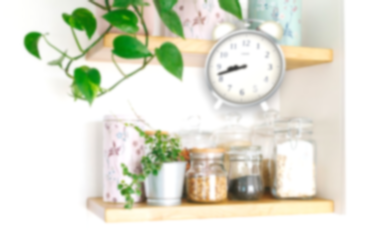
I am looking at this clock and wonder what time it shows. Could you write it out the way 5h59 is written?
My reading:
8h42
